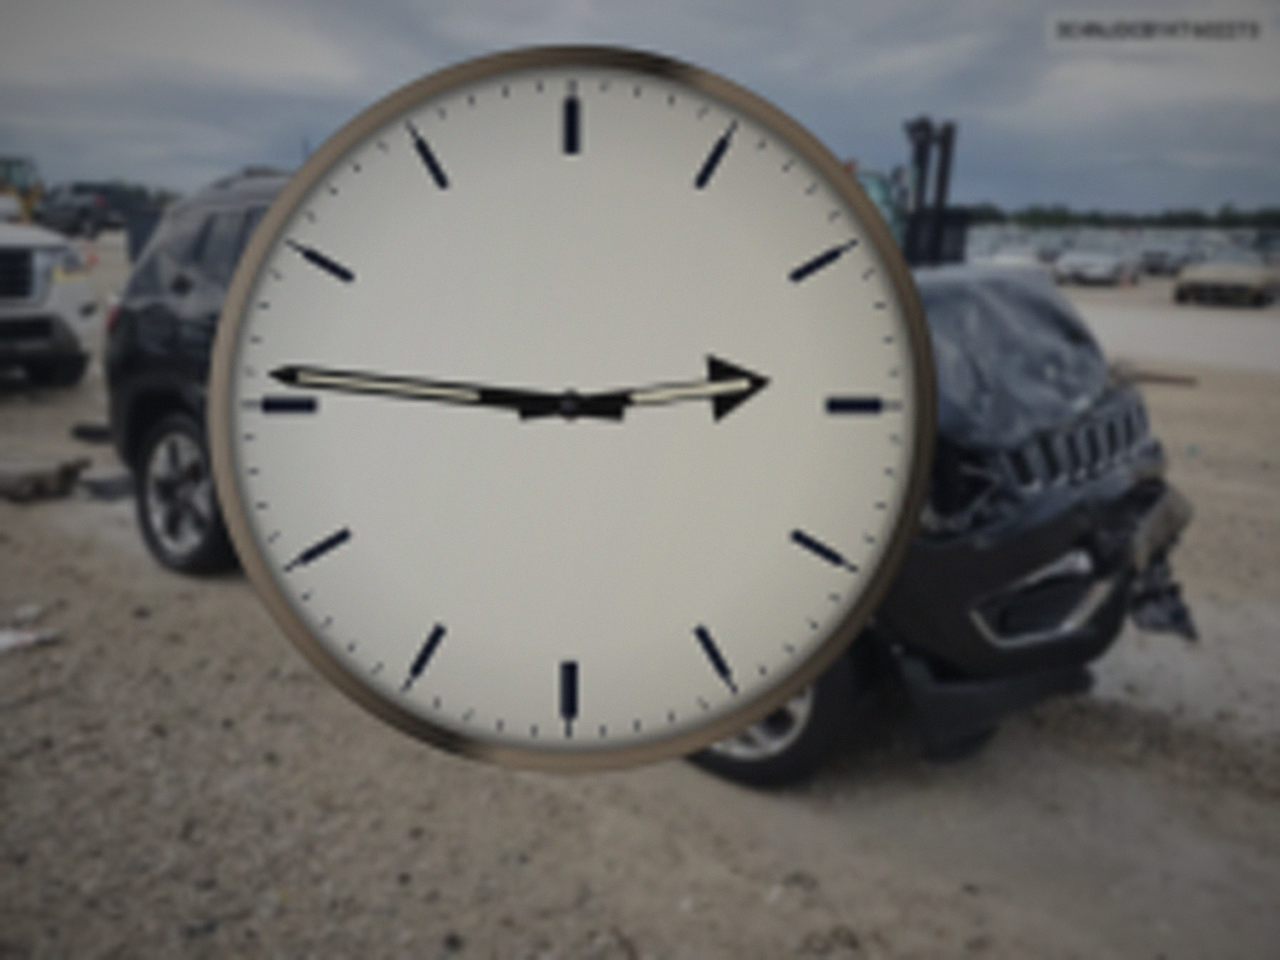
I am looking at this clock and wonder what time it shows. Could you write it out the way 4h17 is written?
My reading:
2h46
